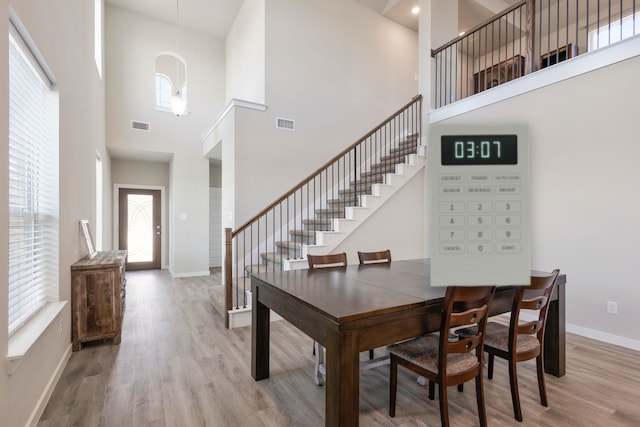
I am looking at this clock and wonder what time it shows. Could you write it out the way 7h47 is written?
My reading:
3h07
